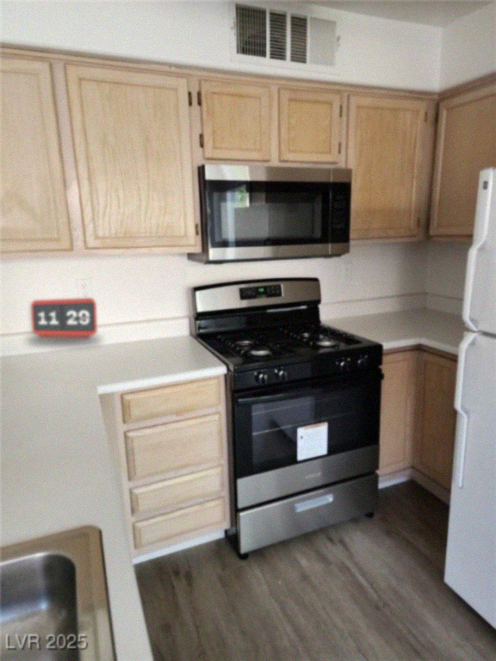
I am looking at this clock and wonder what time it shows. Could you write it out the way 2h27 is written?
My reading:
11h29
